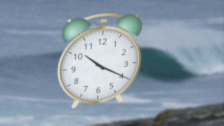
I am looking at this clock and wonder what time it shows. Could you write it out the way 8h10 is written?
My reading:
10h20
